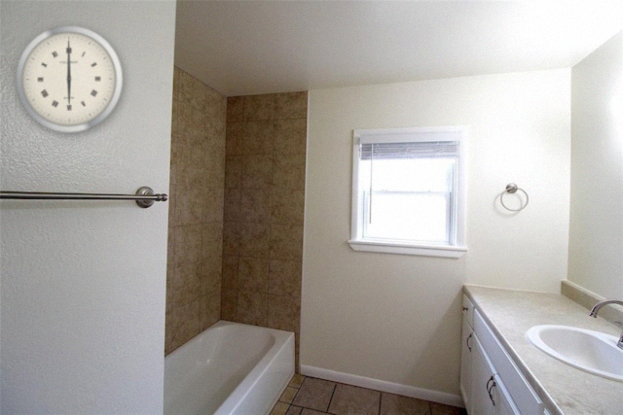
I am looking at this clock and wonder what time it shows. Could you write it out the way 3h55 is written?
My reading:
6h00
